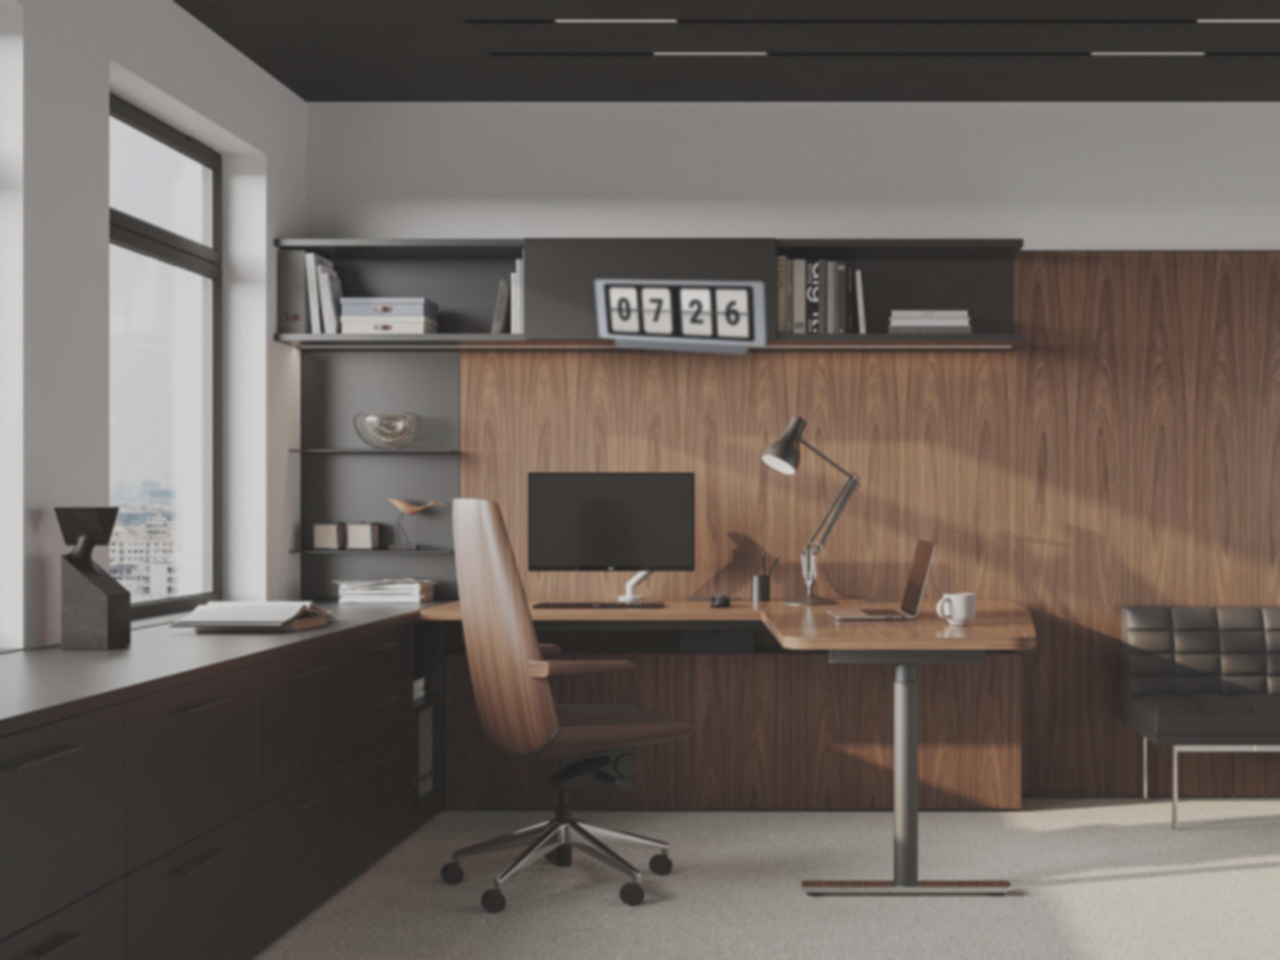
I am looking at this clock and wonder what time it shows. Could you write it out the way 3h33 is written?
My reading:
7h26
